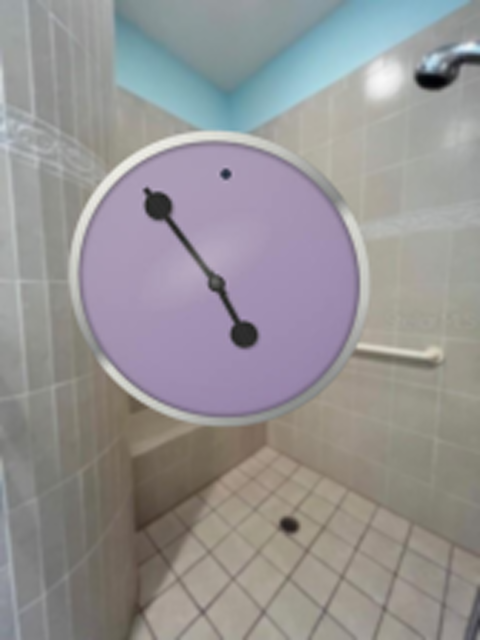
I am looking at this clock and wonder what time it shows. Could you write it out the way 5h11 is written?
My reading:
4h53
